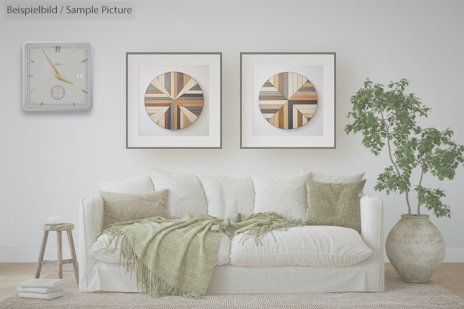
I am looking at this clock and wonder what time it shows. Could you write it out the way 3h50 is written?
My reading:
3h55
